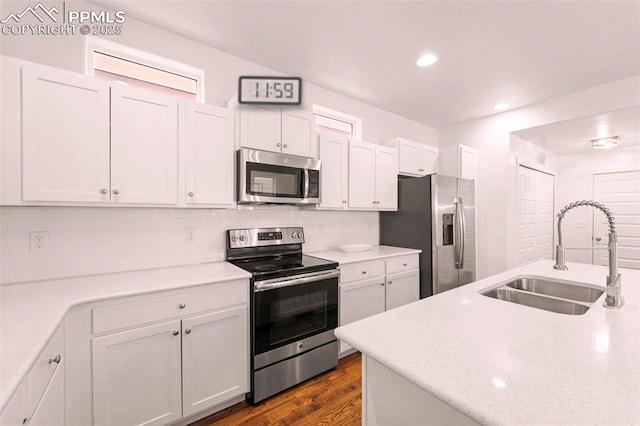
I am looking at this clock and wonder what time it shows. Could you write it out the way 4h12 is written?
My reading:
11h59
